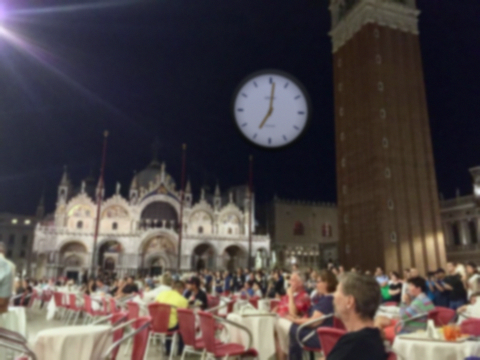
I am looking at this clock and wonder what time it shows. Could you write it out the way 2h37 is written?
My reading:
7h01
